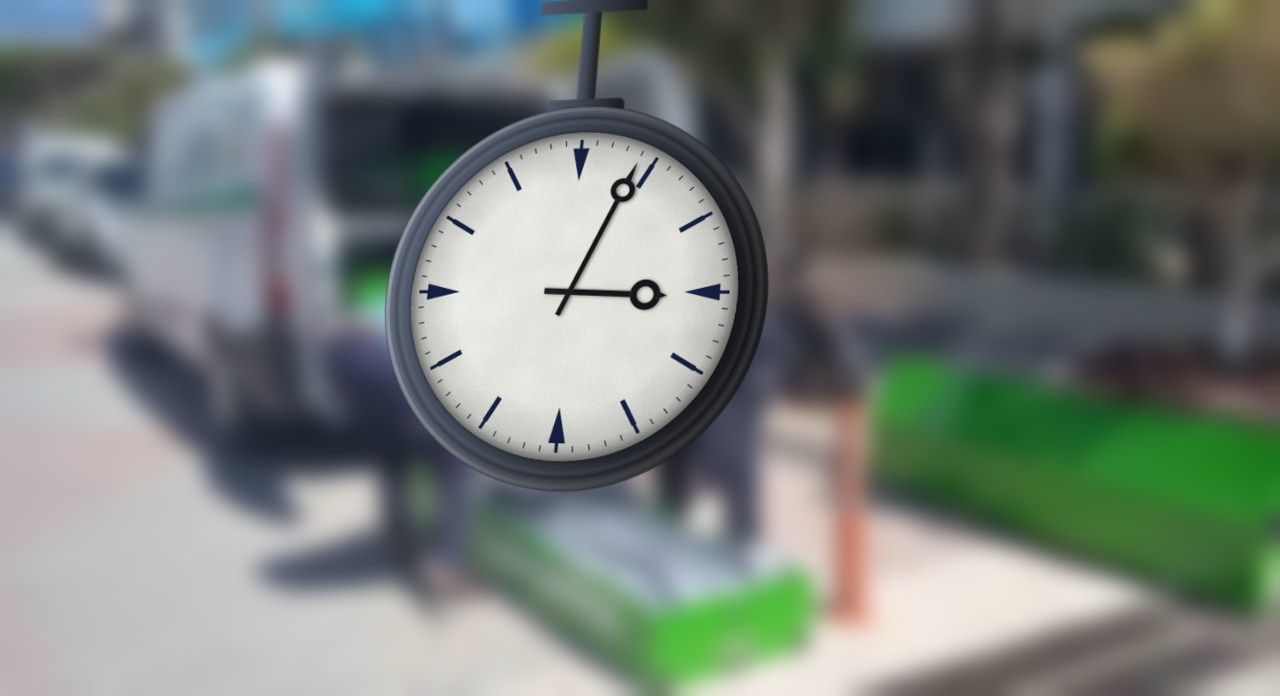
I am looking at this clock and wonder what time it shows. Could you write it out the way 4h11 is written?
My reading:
3h04
